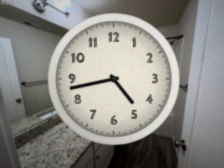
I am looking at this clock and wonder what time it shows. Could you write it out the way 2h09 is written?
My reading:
4h43
